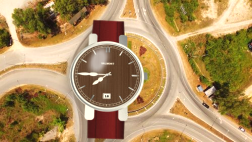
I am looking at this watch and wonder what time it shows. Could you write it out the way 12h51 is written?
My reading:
7h45
